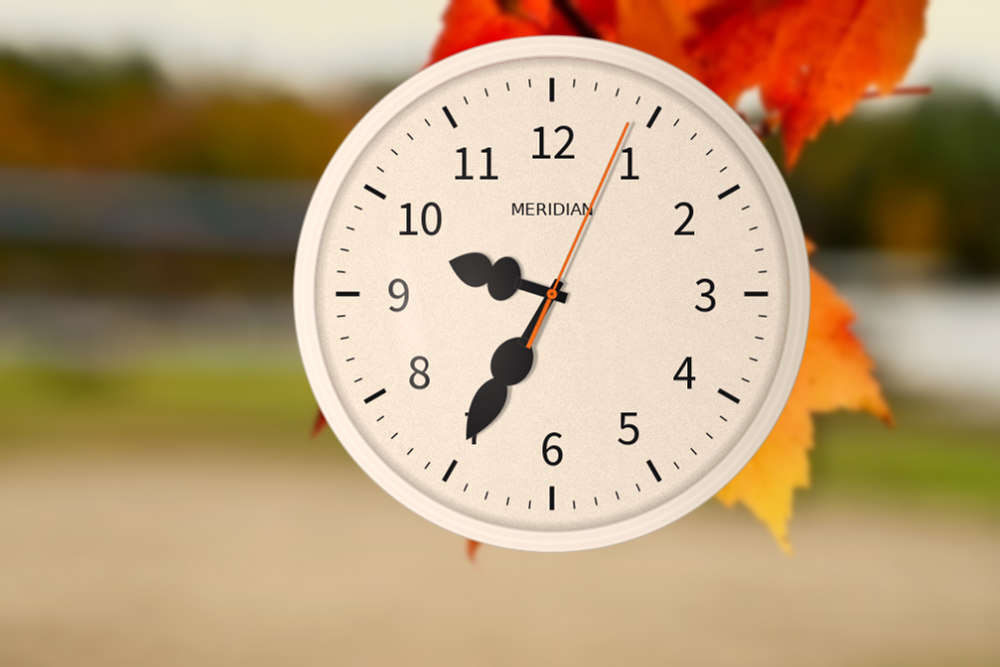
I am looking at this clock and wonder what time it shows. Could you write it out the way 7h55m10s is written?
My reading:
9h35m04s
